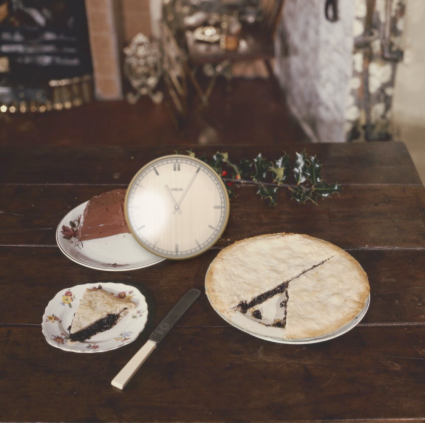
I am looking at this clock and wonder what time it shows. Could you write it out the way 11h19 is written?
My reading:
11h05
